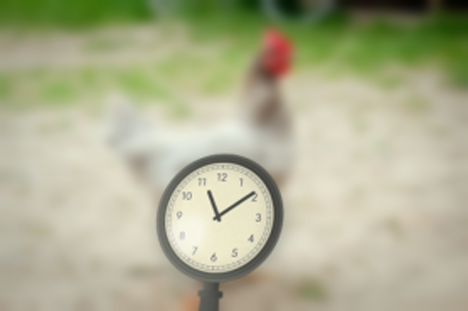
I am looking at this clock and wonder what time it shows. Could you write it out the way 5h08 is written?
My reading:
11h09
